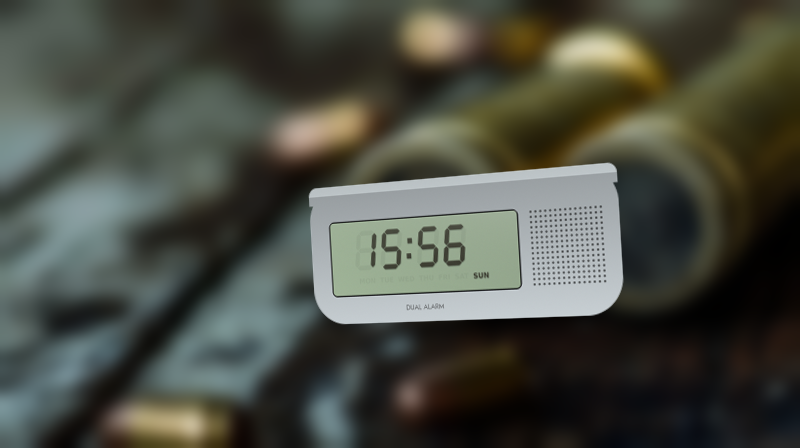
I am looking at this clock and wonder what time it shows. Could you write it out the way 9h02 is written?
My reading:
15h56
